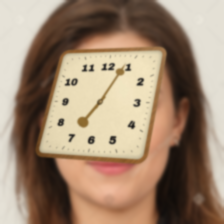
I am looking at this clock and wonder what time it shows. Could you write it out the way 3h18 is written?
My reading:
7h04
